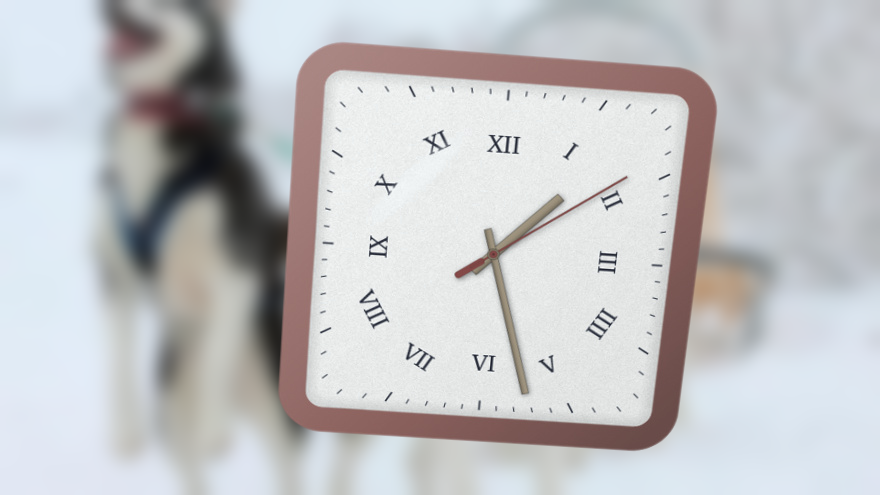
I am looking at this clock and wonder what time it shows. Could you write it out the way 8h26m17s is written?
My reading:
1h27m09s
